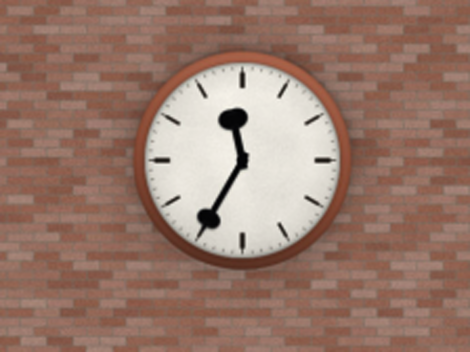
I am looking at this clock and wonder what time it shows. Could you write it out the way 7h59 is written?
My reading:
11h35
